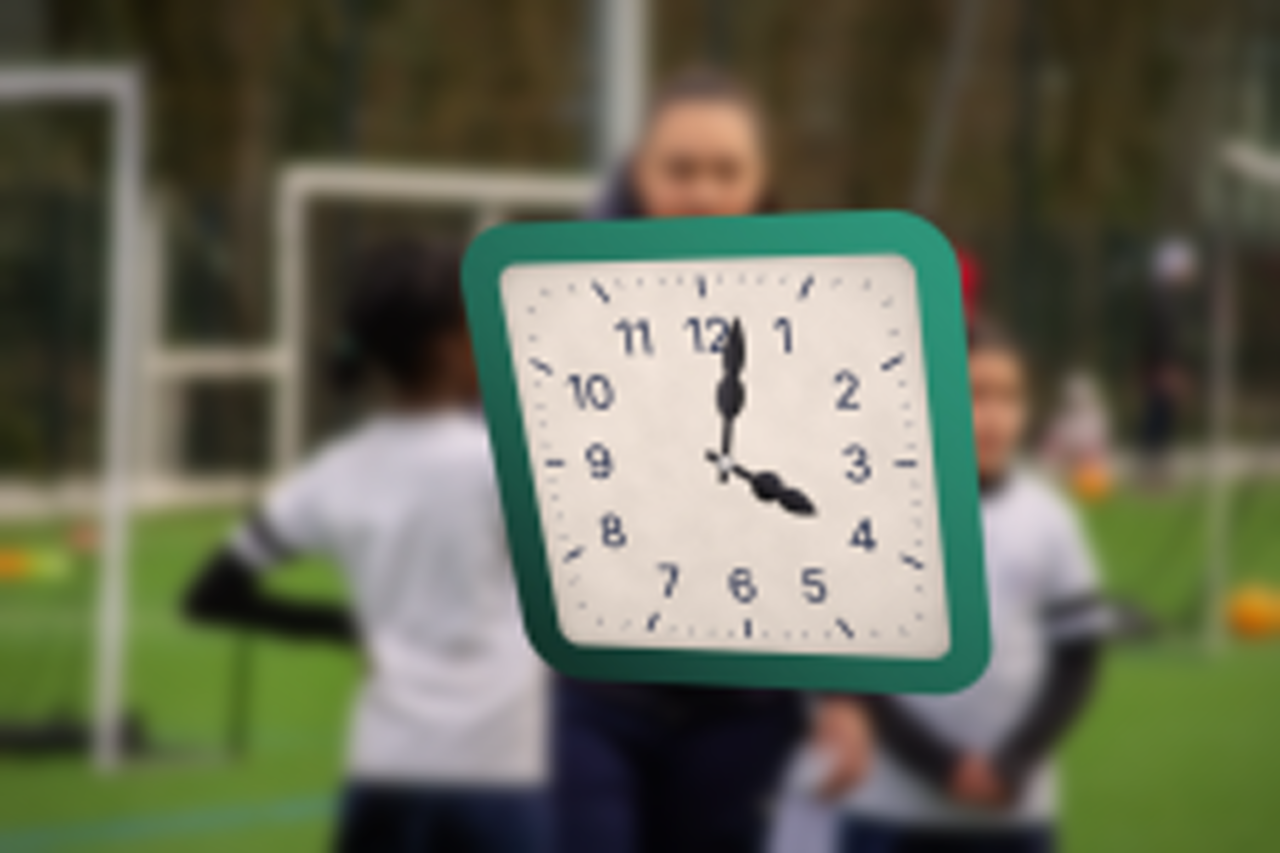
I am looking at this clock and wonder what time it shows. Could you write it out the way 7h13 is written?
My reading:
4h02
